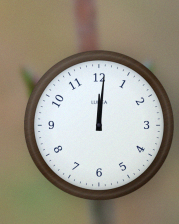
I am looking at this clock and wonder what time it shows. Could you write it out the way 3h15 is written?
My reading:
12h01
